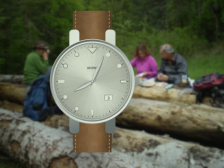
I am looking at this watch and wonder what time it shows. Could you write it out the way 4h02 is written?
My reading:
8h04
